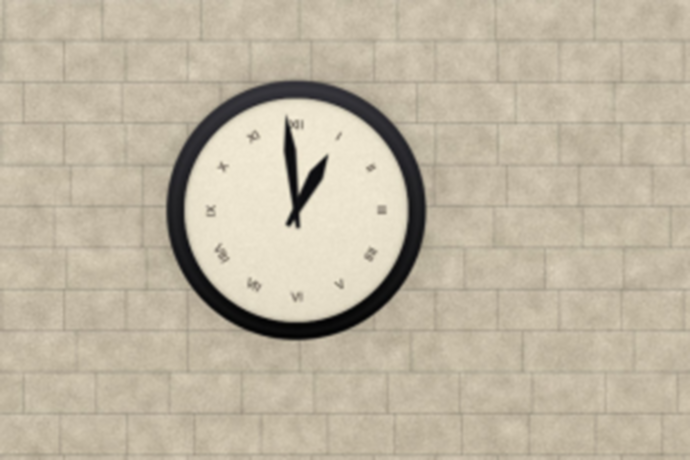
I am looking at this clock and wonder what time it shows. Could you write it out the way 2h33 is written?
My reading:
12h59
